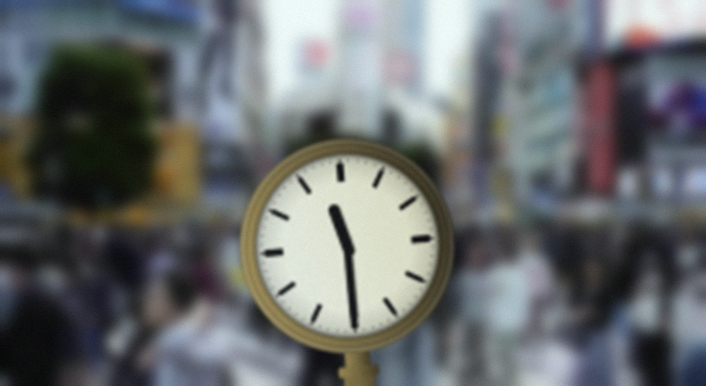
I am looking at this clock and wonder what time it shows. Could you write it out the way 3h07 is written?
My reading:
11h30
